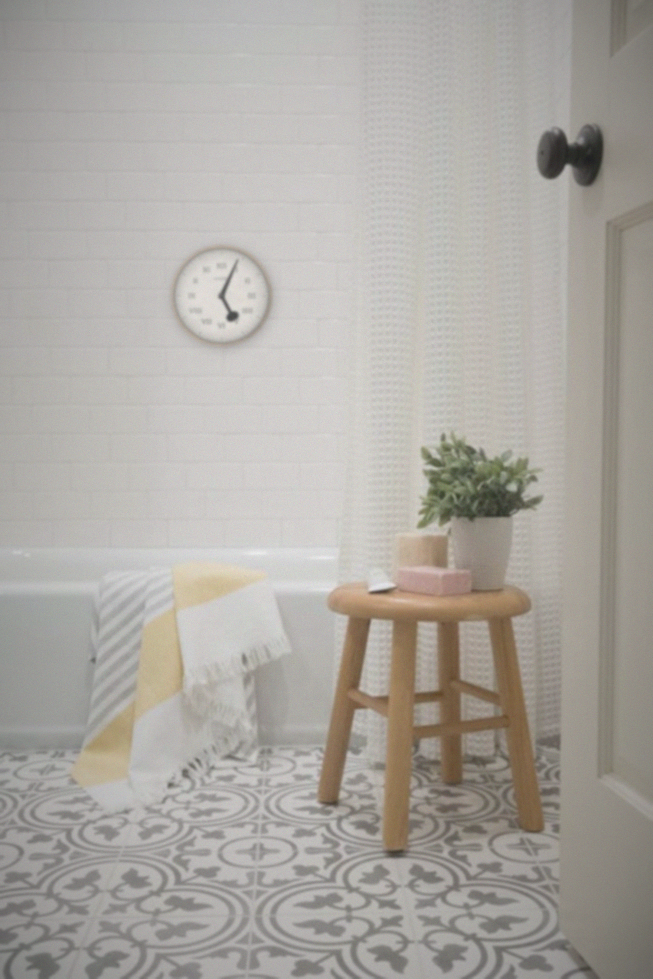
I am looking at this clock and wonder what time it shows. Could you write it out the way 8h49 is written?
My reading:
5h04
